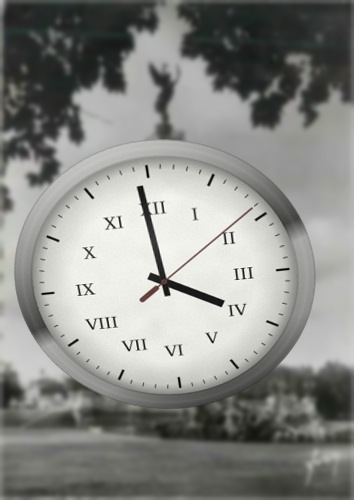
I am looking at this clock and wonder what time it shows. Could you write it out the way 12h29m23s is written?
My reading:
3h59m09s
